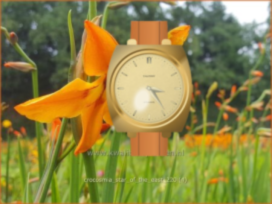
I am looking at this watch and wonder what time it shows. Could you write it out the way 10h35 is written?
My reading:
3h24
